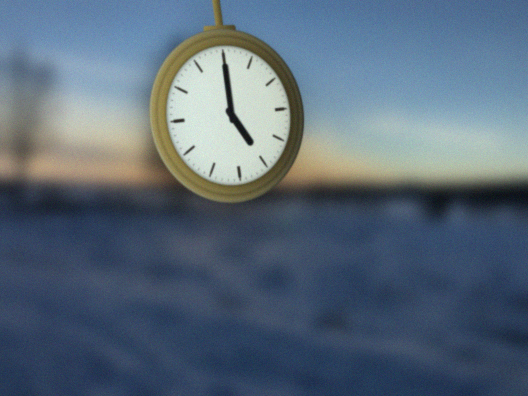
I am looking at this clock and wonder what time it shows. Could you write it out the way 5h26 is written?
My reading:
5h00
